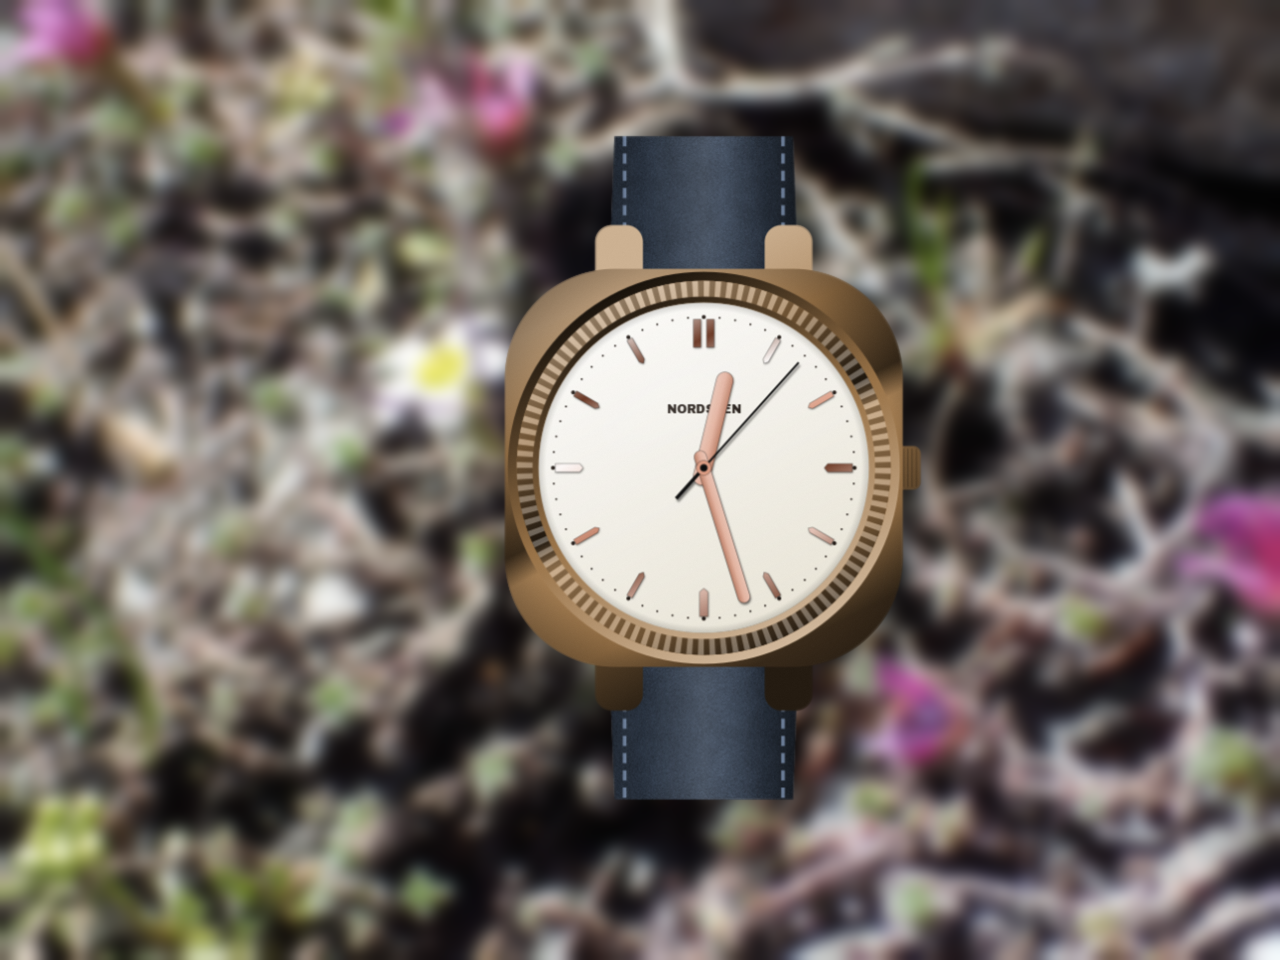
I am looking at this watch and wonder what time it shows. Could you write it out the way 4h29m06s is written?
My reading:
12h27m07s
